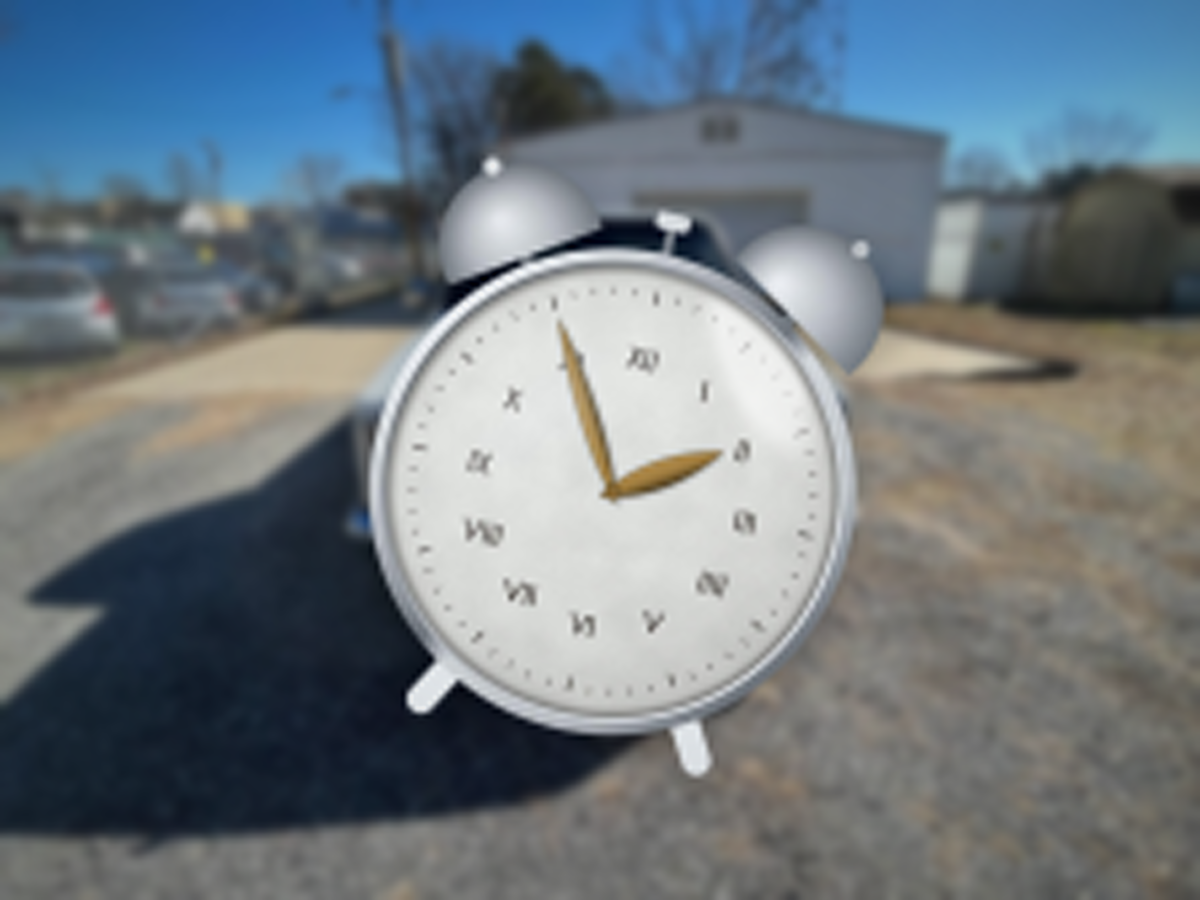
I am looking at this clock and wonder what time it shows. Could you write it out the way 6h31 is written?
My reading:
1h55
